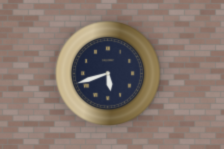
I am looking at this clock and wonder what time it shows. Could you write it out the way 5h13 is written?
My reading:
5h42
